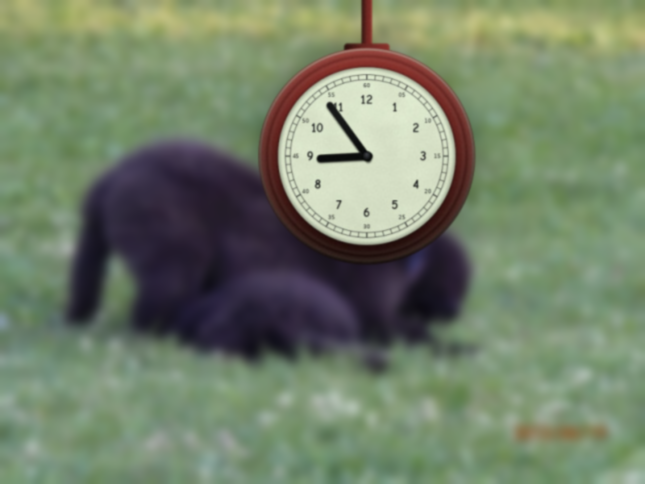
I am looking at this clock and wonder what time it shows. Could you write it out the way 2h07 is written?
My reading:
8h54
